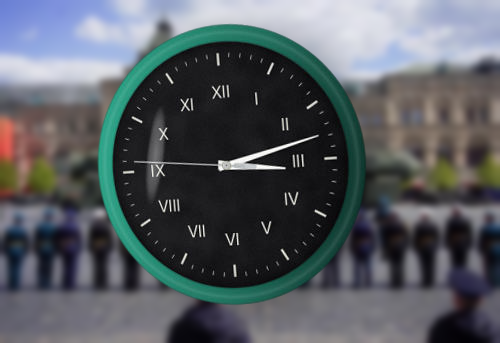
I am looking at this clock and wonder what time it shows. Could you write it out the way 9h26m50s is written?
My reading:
3h12m46s
